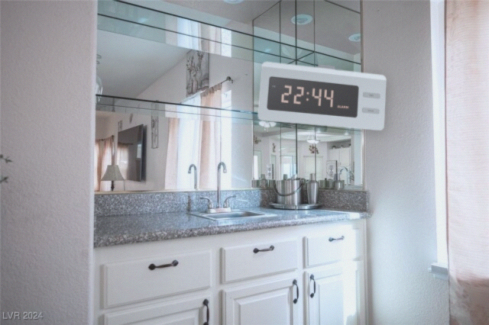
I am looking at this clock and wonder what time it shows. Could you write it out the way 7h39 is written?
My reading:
22h44
